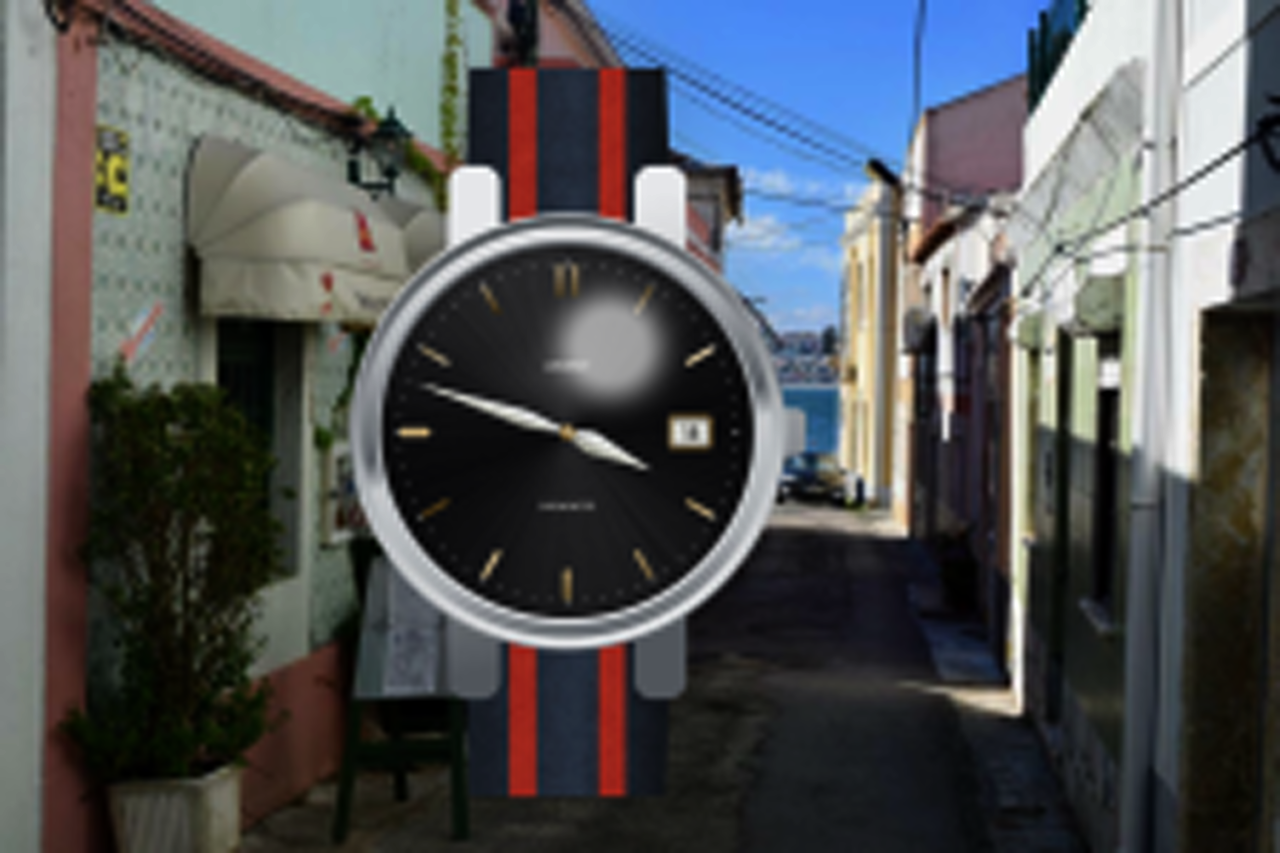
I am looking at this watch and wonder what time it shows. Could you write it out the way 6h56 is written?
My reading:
3h48
